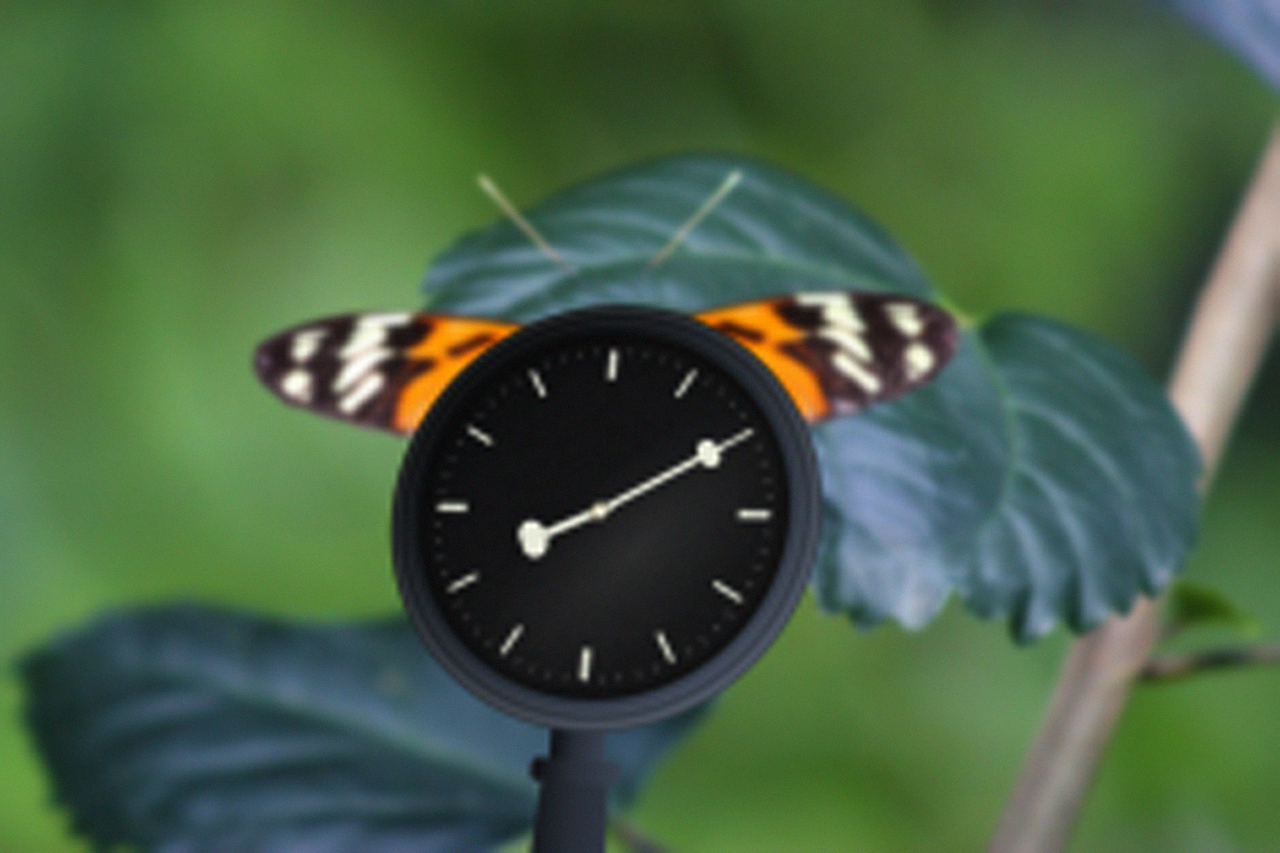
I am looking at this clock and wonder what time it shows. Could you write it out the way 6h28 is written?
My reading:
8h10
